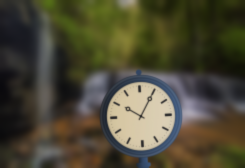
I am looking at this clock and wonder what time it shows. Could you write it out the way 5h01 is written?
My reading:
10h05
